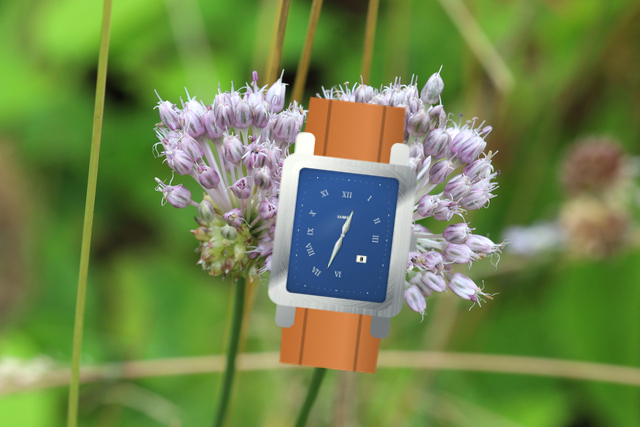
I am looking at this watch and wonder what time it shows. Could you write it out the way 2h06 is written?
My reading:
12h33
